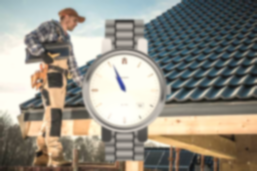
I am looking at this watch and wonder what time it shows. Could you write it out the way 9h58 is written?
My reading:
10h56
